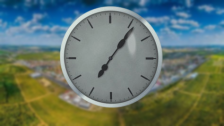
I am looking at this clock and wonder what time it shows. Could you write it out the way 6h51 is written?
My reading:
7h06
